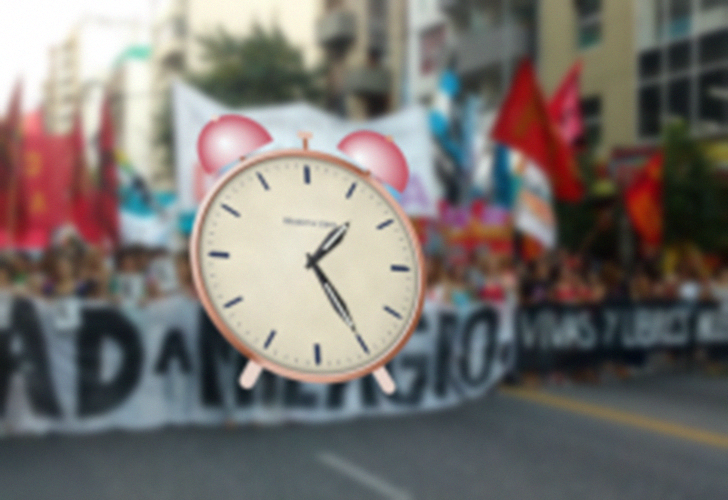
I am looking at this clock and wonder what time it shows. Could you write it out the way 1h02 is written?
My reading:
1h25
